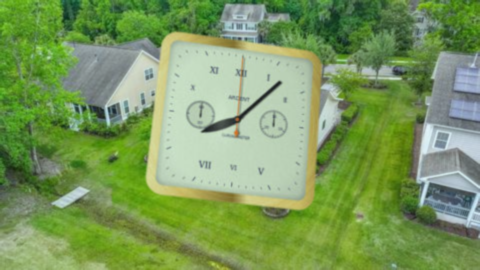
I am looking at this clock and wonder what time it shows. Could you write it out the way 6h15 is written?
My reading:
8h07
